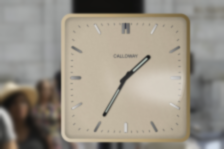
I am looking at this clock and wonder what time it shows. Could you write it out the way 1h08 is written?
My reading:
1h35
